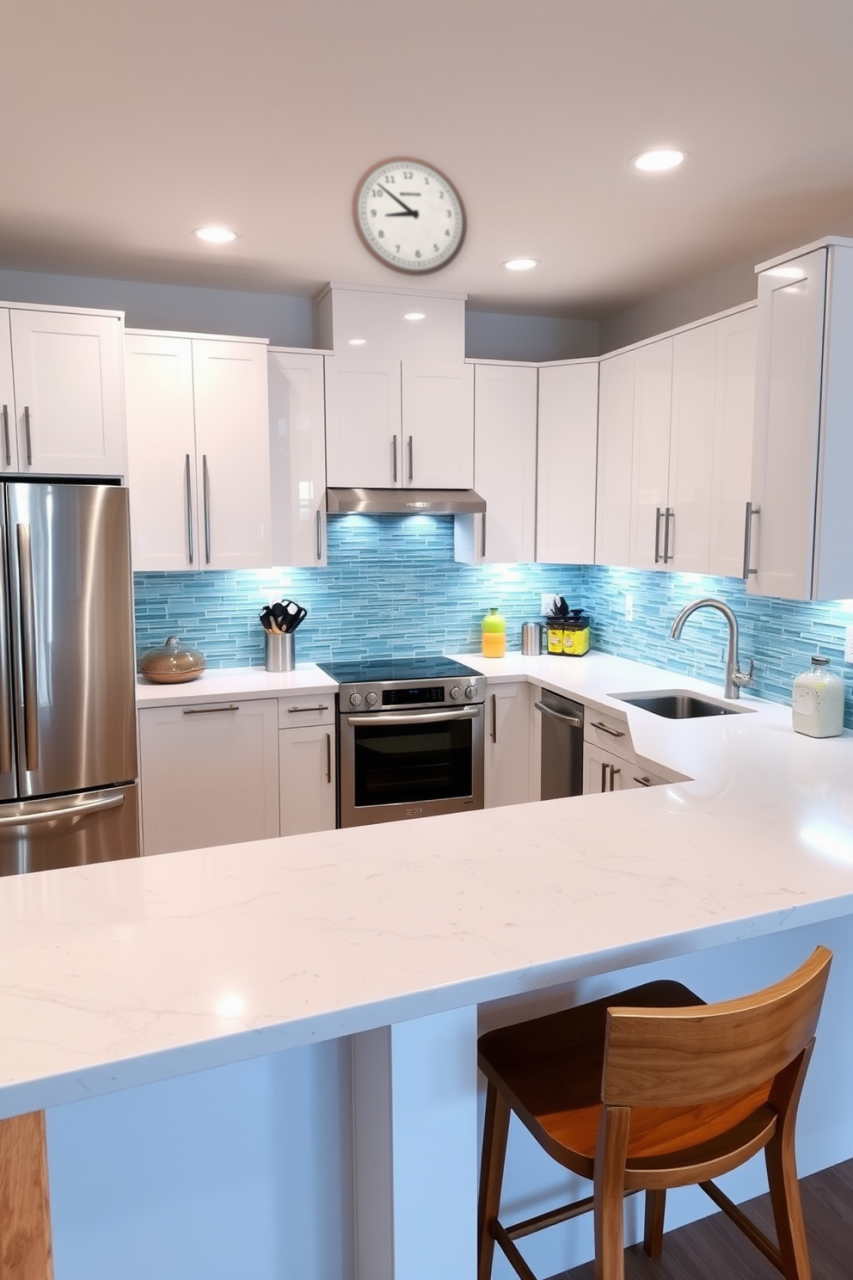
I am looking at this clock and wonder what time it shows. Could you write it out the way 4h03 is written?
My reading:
8h52
